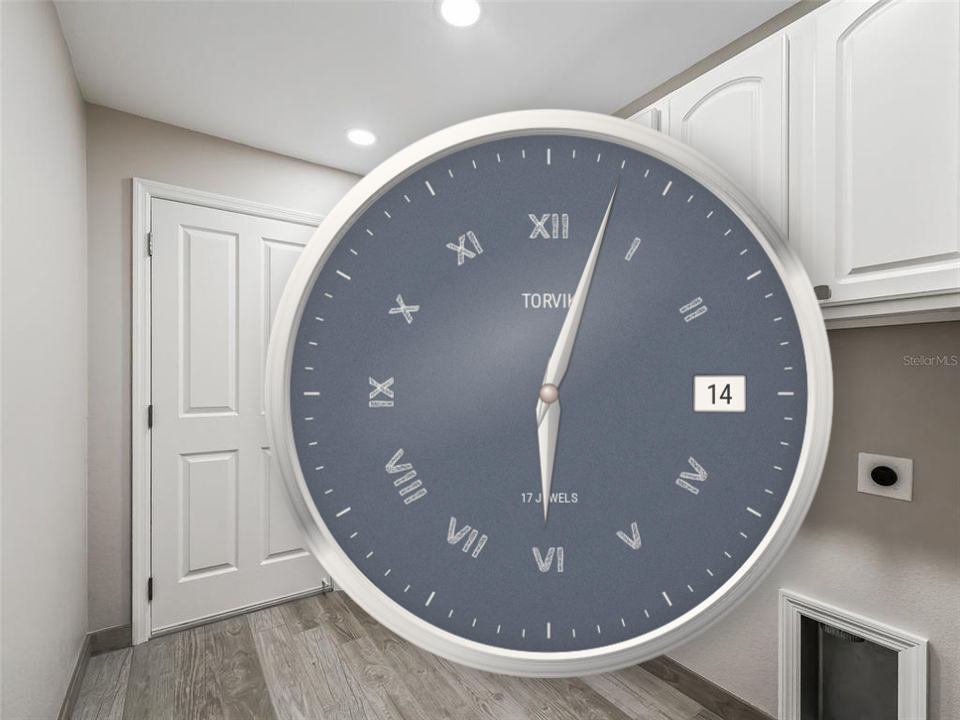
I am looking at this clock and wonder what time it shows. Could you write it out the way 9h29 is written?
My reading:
6h03
